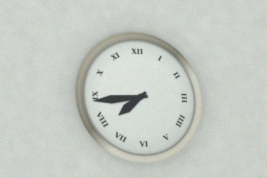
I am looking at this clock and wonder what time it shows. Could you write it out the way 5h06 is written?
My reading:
7h44
